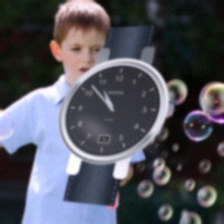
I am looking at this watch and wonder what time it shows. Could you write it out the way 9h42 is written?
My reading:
10h52
